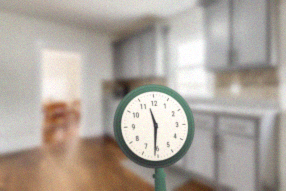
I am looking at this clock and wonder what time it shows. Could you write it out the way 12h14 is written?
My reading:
11h31
